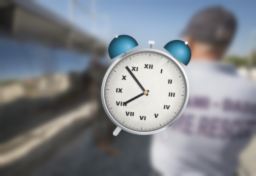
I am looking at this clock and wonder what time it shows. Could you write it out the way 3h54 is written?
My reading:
7h53
